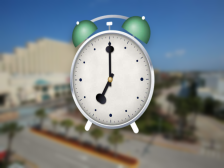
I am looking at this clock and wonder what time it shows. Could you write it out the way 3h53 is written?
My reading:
7h00
